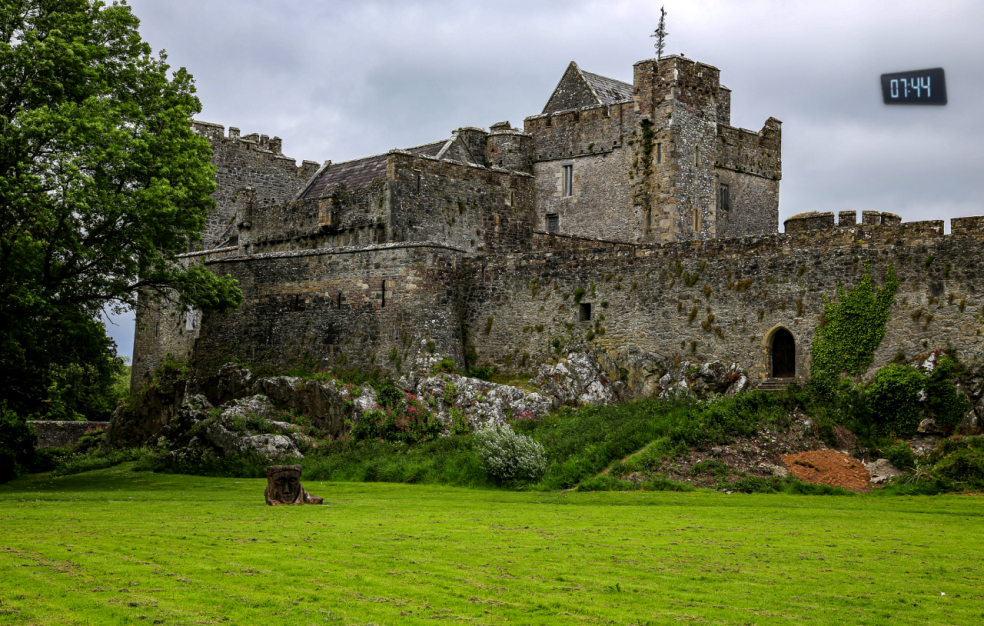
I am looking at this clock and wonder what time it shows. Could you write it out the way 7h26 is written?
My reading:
7h44
